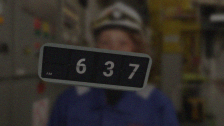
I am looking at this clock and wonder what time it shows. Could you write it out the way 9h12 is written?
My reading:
6h37
